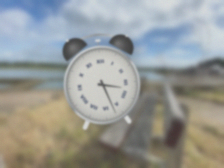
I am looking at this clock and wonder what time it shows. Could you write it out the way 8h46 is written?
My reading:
3h27
